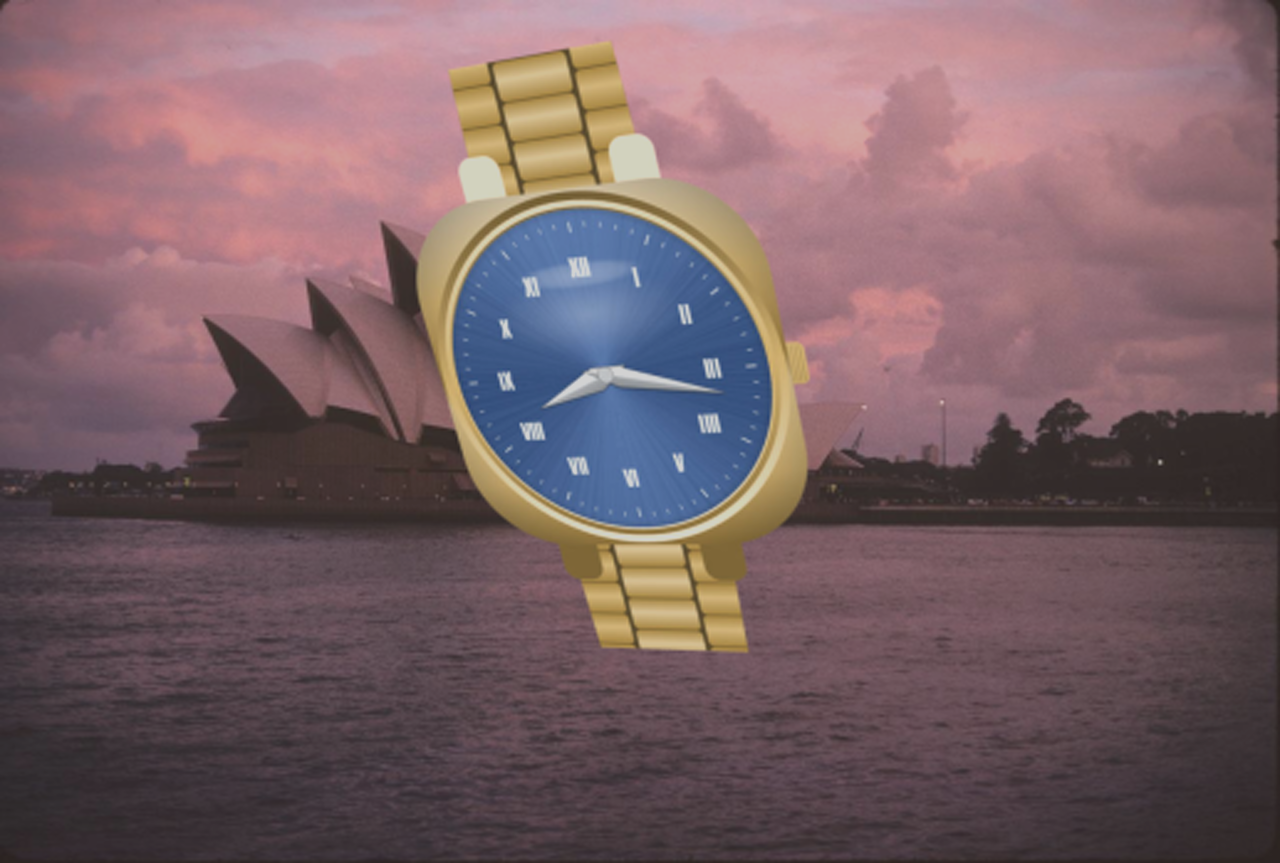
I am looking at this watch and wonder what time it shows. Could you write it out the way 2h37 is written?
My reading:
8h17
